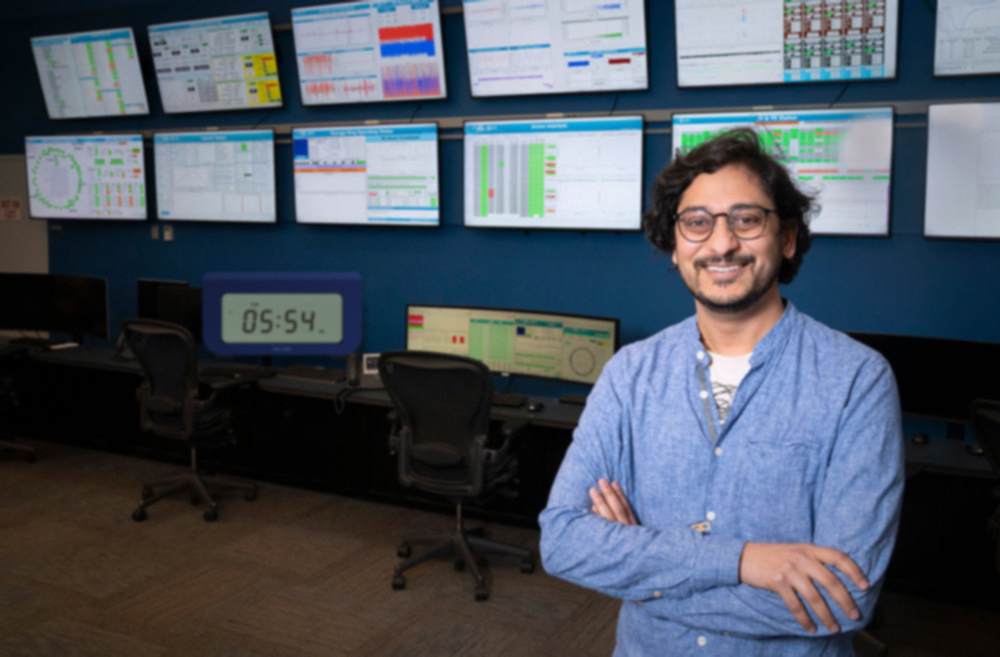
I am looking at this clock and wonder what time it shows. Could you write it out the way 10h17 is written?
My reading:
5h54
